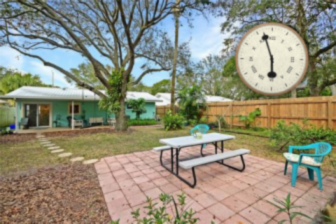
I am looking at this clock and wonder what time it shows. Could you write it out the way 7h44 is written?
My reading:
5h57
